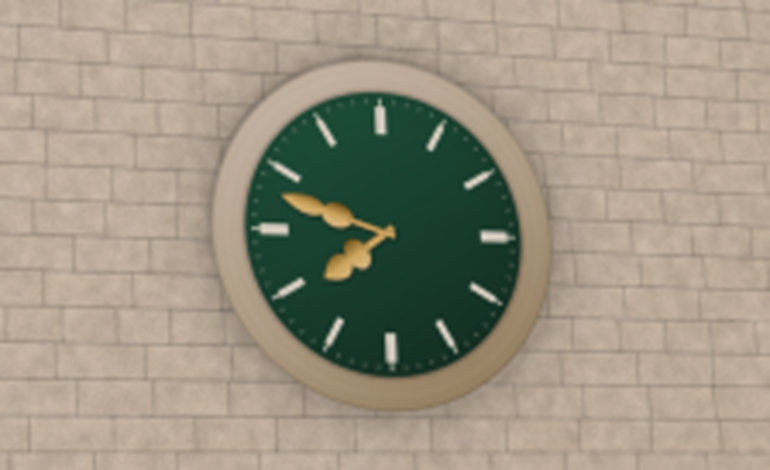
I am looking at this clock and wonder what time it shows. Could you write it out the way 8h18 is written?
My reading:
7h48
